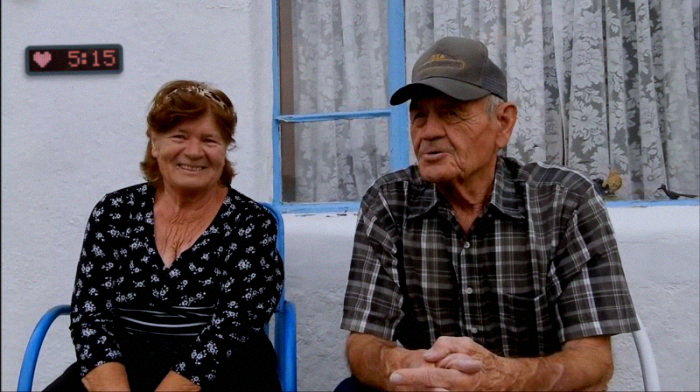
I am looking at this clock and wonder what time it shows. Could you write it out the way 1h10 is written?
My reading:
5h15
